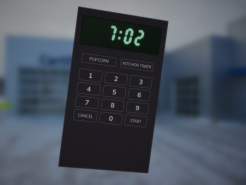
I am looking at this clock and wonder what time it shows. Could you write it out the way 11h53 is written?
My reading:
7h02
